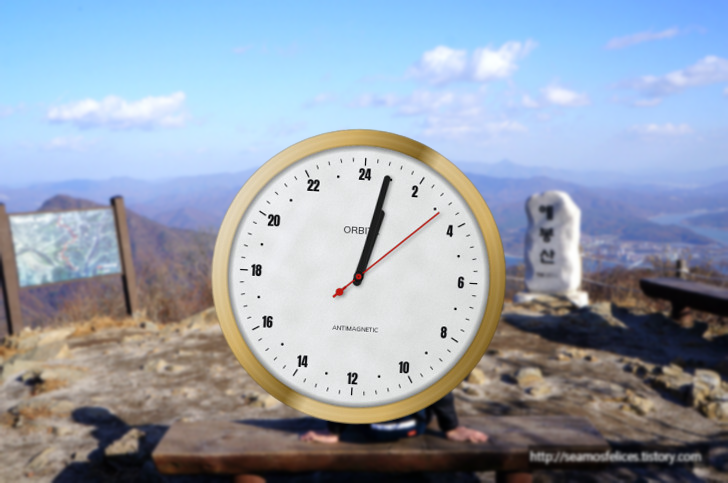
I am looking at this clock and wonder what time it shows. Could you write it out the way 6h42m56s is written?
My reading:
1h02m08s
